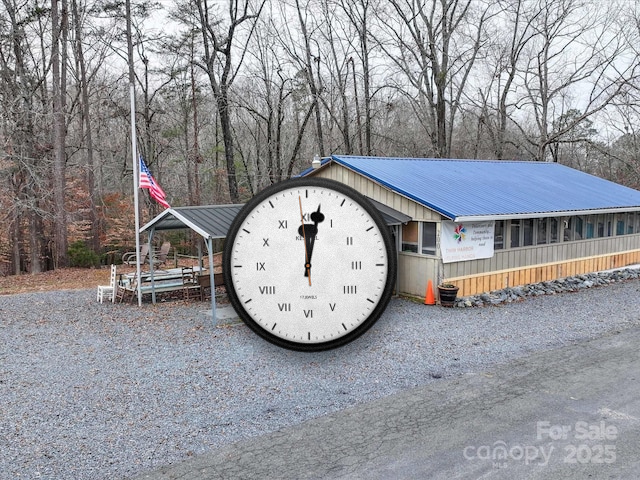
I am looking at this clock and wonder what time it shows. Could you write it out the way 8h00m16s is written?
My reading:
12h01m59s
